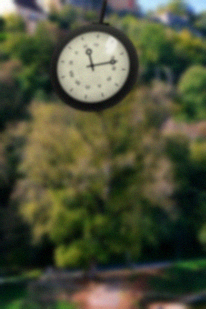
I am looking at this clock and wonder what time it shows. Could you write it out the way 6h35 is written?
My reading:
11h12
